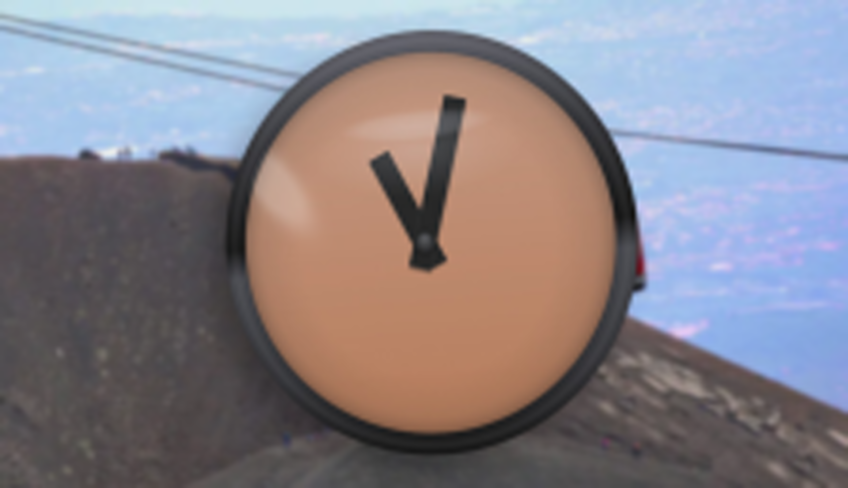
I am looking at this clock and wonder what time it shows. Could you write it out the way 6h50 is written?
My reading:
11h02
